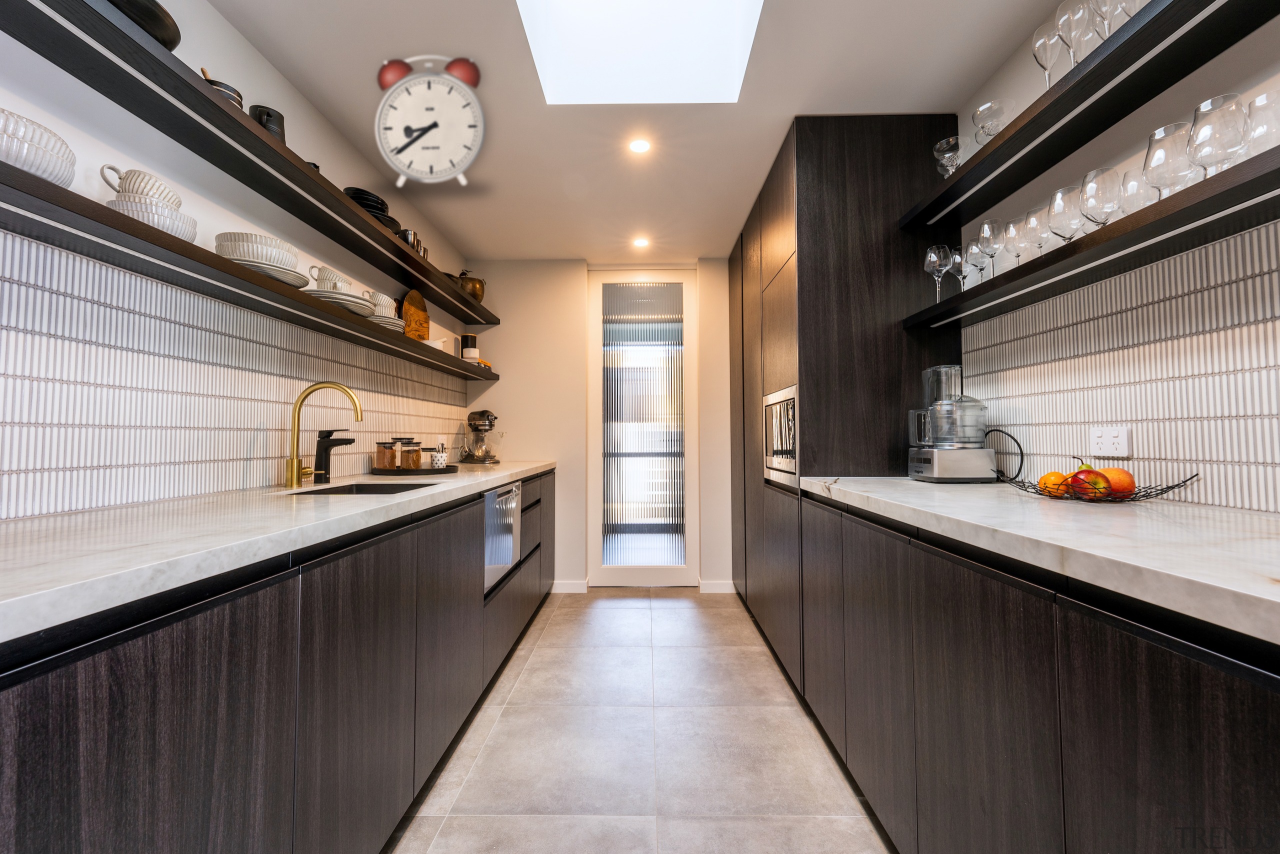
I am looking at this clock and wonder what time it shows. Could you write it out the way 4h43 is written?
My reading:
8h39
